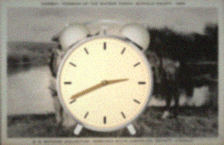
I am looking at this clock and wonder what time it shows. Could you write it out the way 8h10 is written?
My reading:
2h41
